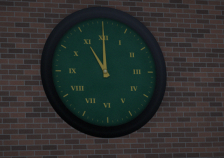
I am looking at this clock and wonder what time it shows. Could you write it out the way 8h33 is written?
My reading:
11h00
